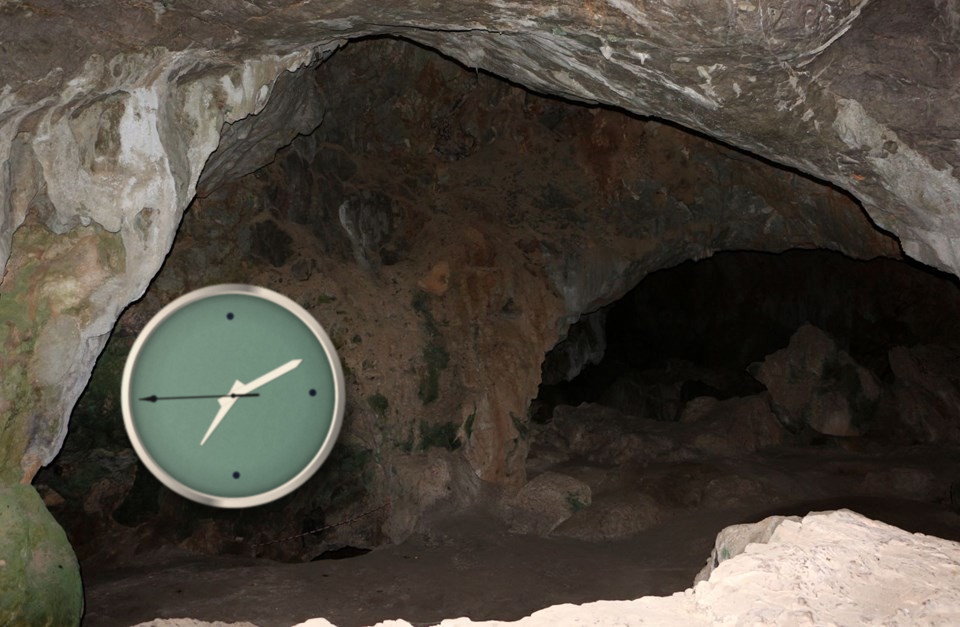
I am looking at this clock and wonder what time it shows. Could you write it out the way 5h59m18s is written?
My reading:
7h10m45s
